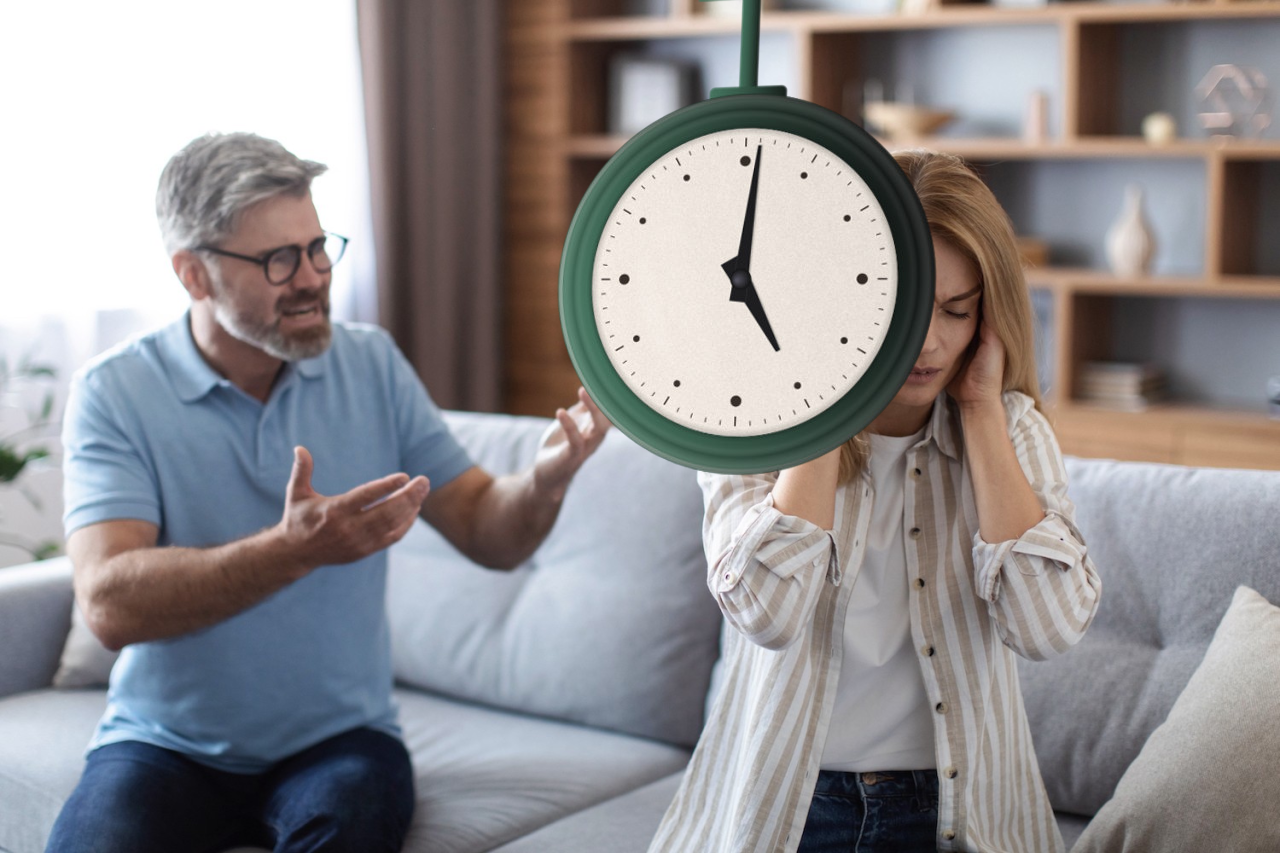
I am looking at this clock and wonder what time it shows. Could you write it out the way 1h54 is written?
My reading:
5h01
